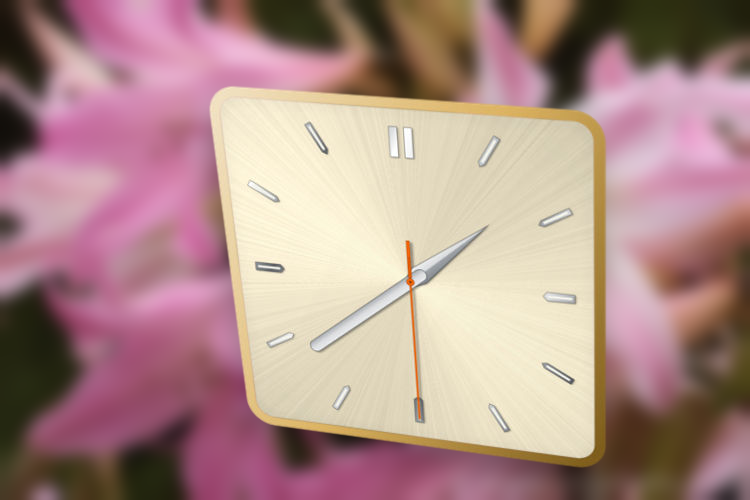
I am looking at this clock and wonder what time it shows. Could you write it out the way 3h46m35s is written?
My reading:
1h38m30s
